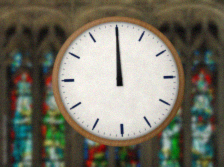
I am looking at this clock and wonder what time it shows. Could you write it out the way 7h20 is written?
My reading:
12h00
